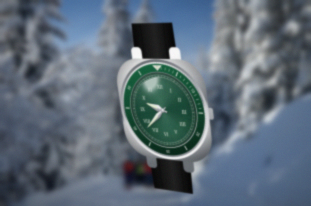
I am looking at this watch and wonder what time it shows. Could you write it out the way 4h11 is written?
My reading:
9h38
